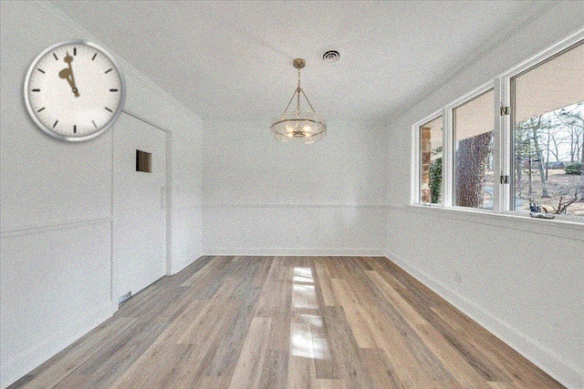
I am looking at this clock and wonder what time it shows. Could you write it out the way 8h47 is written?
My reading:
10h58
